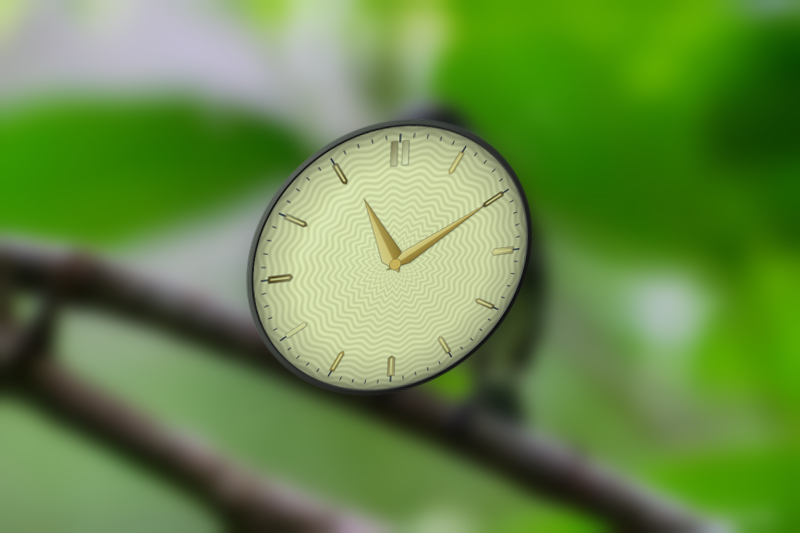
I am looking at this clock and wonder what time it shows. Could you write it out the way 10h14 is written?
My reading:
11h10
